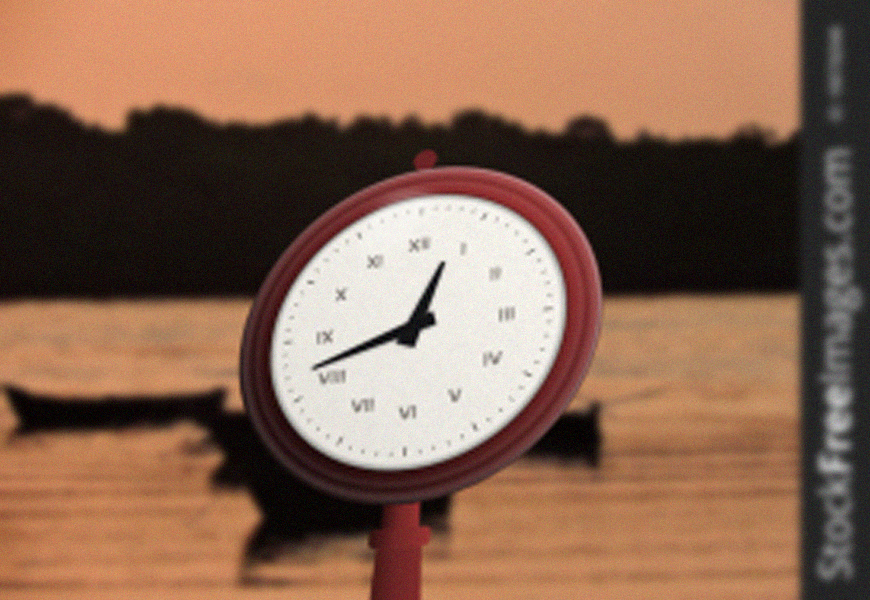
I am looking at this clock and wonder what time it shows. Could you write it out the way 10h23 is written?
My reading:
12h42
